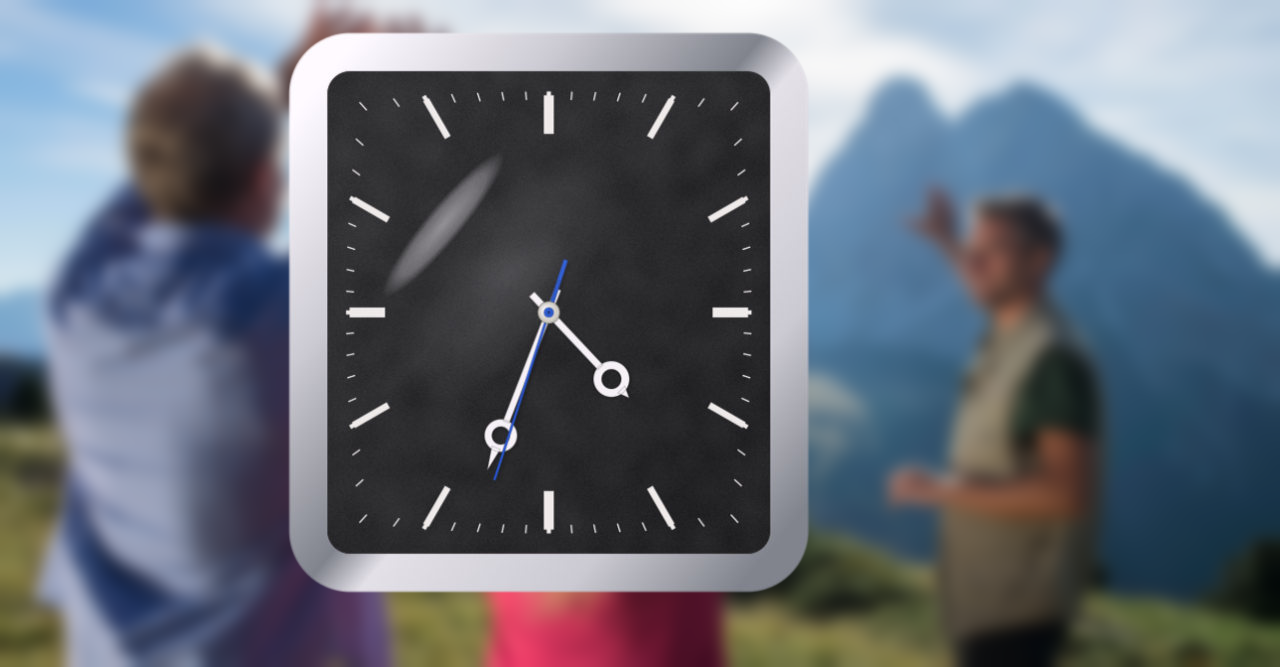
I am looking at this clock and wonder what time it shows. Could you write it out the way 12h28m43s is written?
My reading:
4h33m33s
